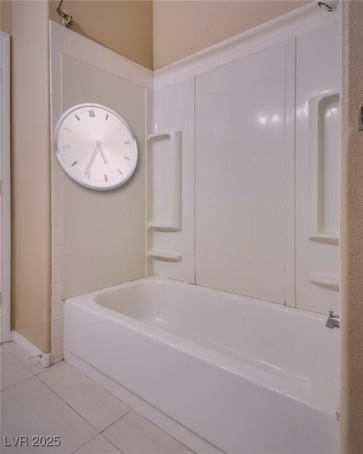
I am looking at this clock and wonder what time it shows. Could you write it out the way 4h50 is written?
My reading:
5h36
